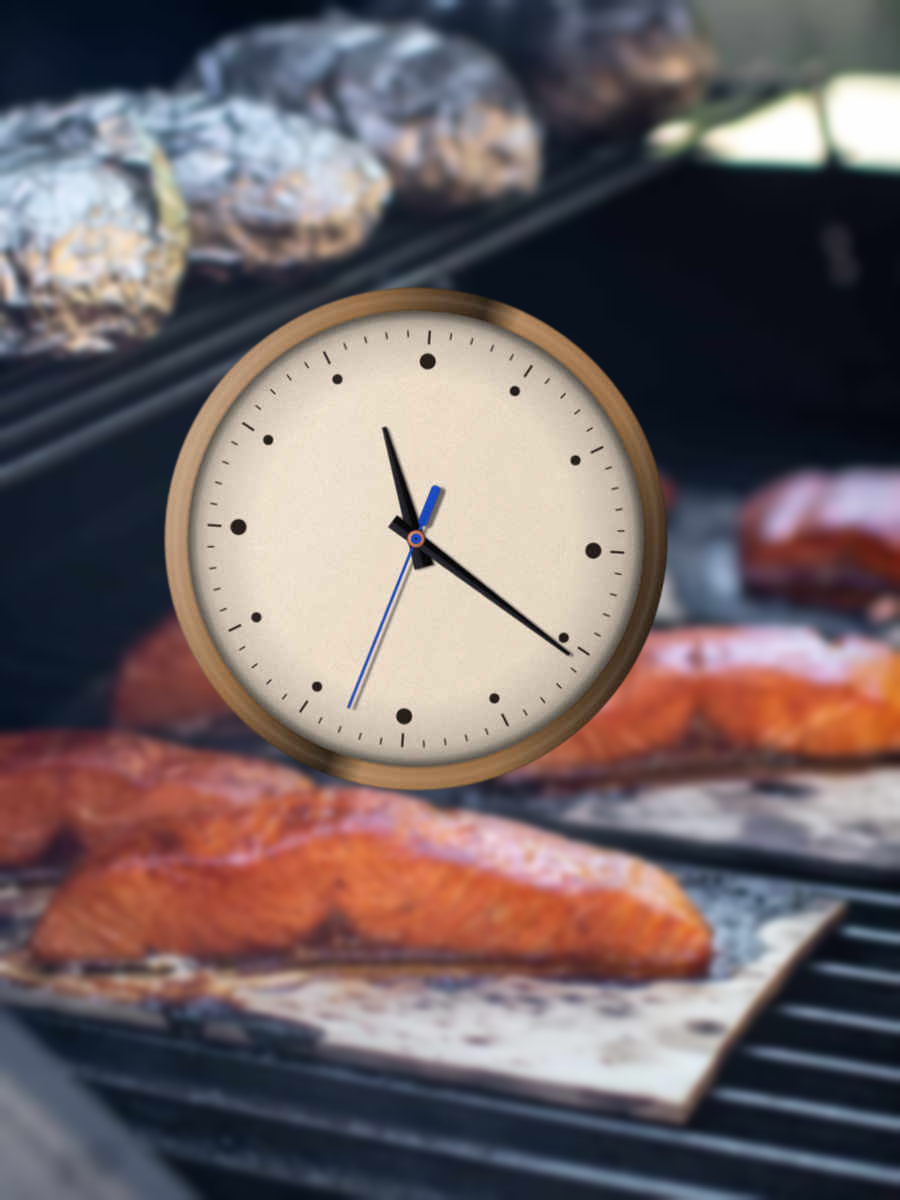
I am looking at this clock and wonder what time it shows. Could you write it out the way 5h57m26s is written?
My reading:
11h20m33s
